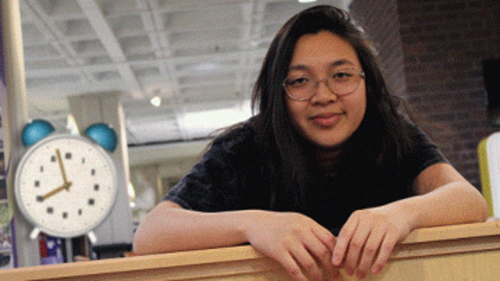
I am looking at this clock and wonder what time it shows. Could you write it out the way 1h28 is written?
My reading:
7h57
